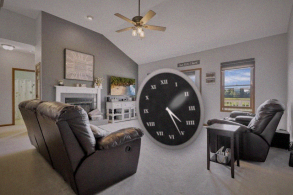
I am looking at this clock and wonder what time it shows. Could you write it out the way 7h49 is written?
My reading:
4h26
